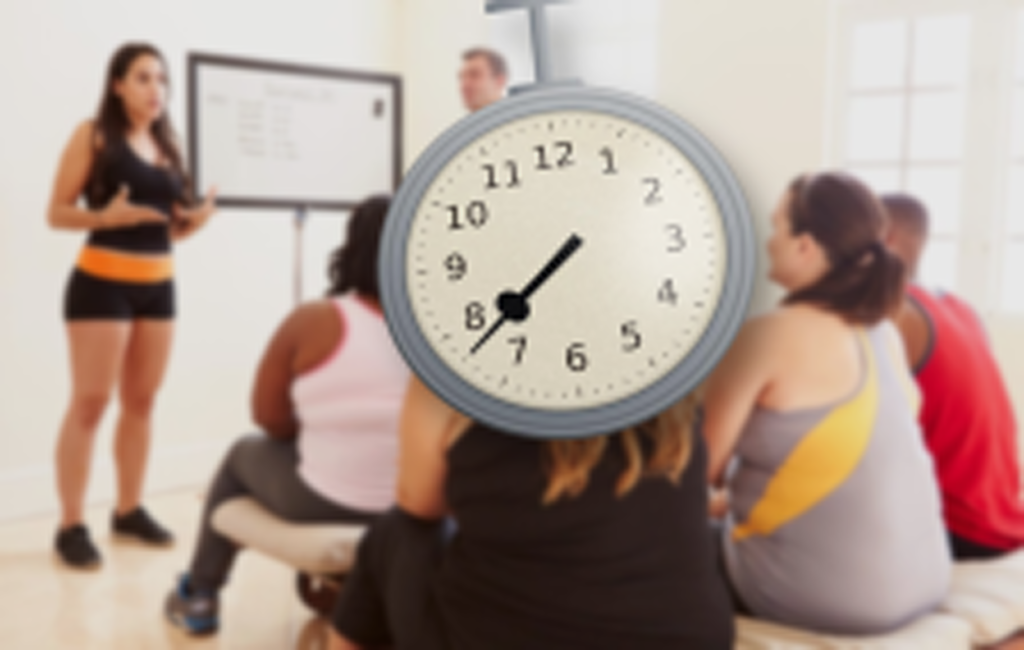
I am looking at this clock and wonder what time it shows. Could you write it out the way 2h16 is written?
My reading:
7h38
